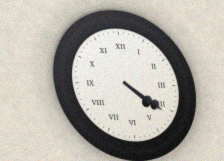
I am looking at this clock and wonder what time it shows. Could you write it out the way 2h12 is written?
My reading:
4h21
